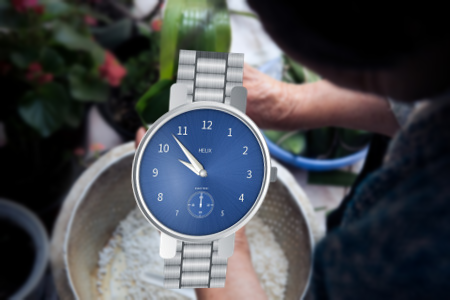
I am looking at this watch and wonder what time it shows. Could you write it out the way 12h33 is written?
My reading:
9h53
